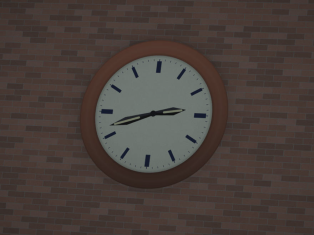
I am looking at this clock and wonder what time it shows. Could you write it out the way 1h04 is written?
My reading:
2h42
